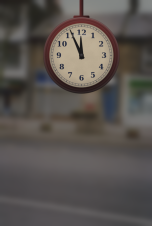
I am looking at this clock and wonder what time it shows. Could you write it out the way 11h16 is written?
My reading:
11h56
